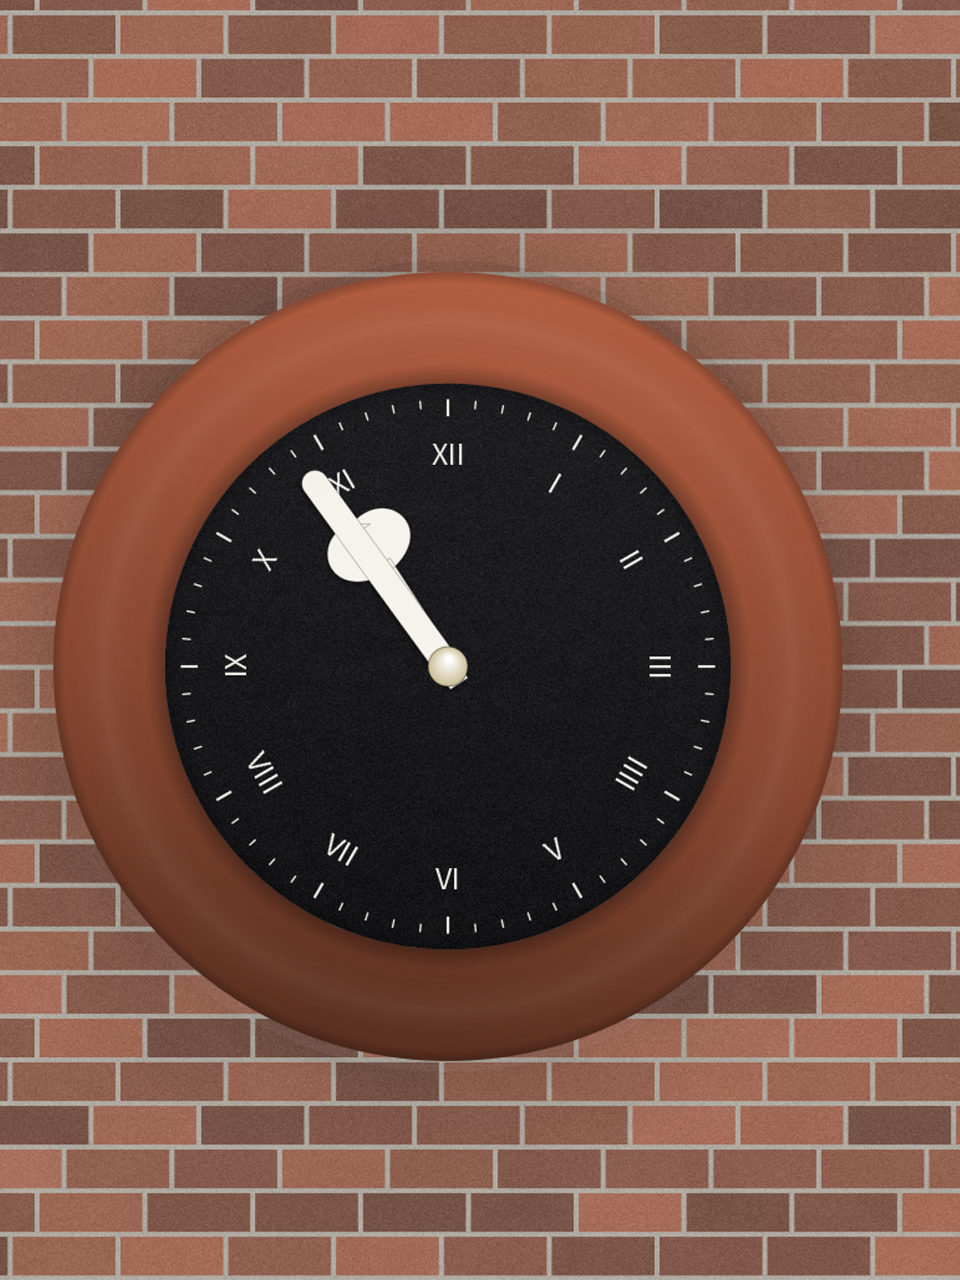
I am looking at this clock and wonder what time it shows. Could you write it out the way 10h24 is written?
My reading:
10h54
